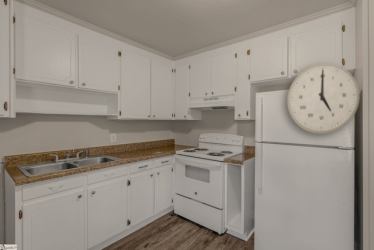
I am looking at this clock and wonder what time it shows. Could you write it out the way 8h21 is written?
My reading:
5h00
